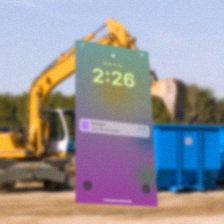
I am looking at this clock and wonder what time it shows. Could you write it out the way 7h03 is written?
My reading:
2h26
